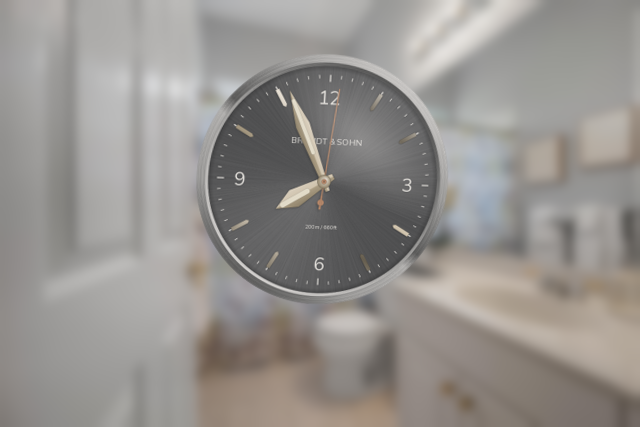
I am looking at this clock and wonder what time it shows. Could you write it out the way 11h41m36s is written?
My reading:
7h56m01s
